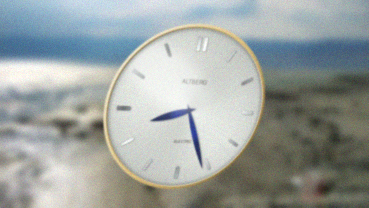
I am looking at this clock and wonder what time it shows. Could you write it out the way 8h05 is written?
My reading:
8h26
